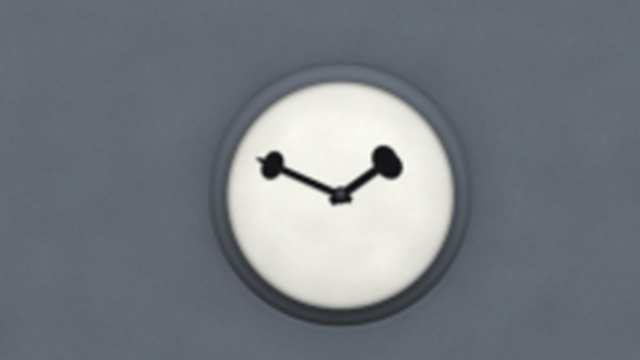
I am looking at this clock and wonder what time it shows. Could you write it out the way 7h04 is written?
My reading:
1h49
